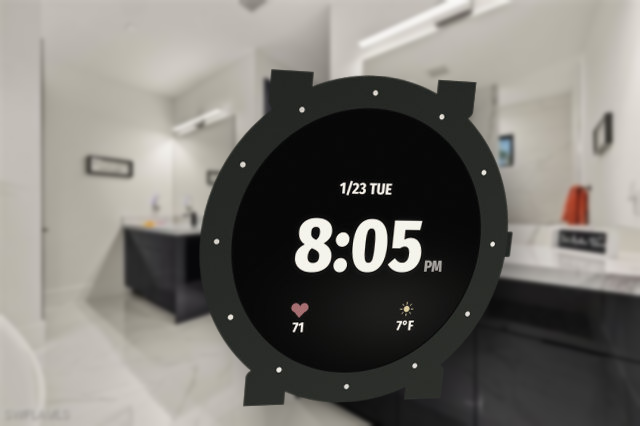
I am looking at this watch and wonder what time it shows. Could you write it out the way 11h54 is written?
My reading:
8h05
